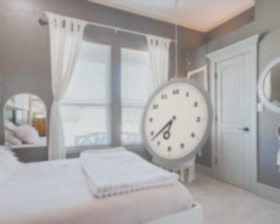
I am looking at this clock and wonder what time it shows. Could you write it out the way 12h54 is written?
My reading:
6h38
